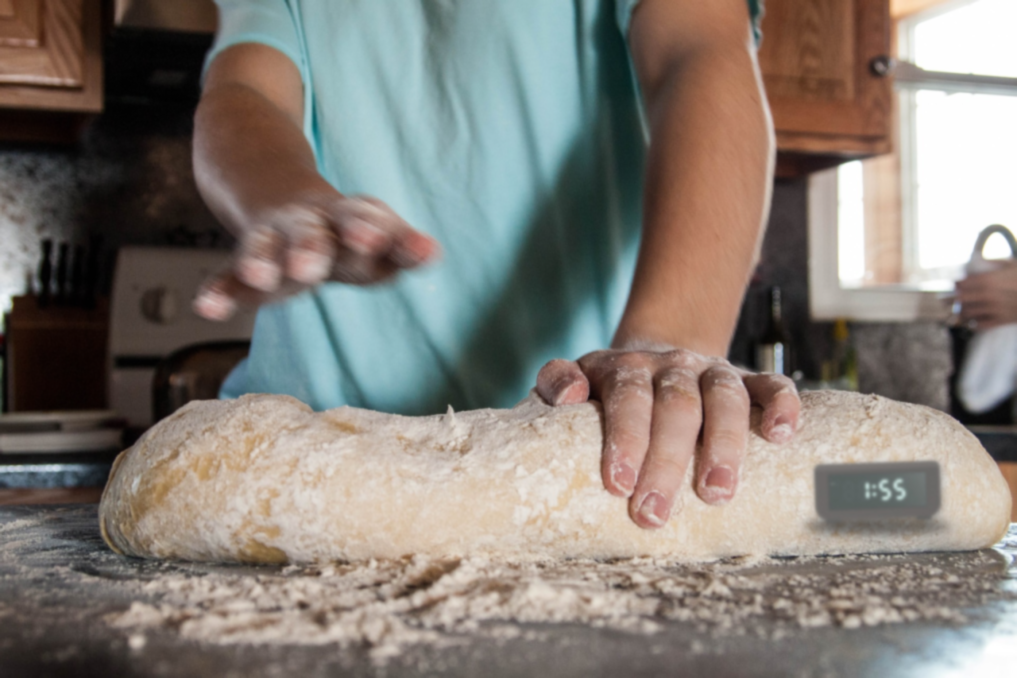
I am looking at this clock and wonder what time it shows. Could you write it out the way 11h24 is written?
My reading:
1h55
